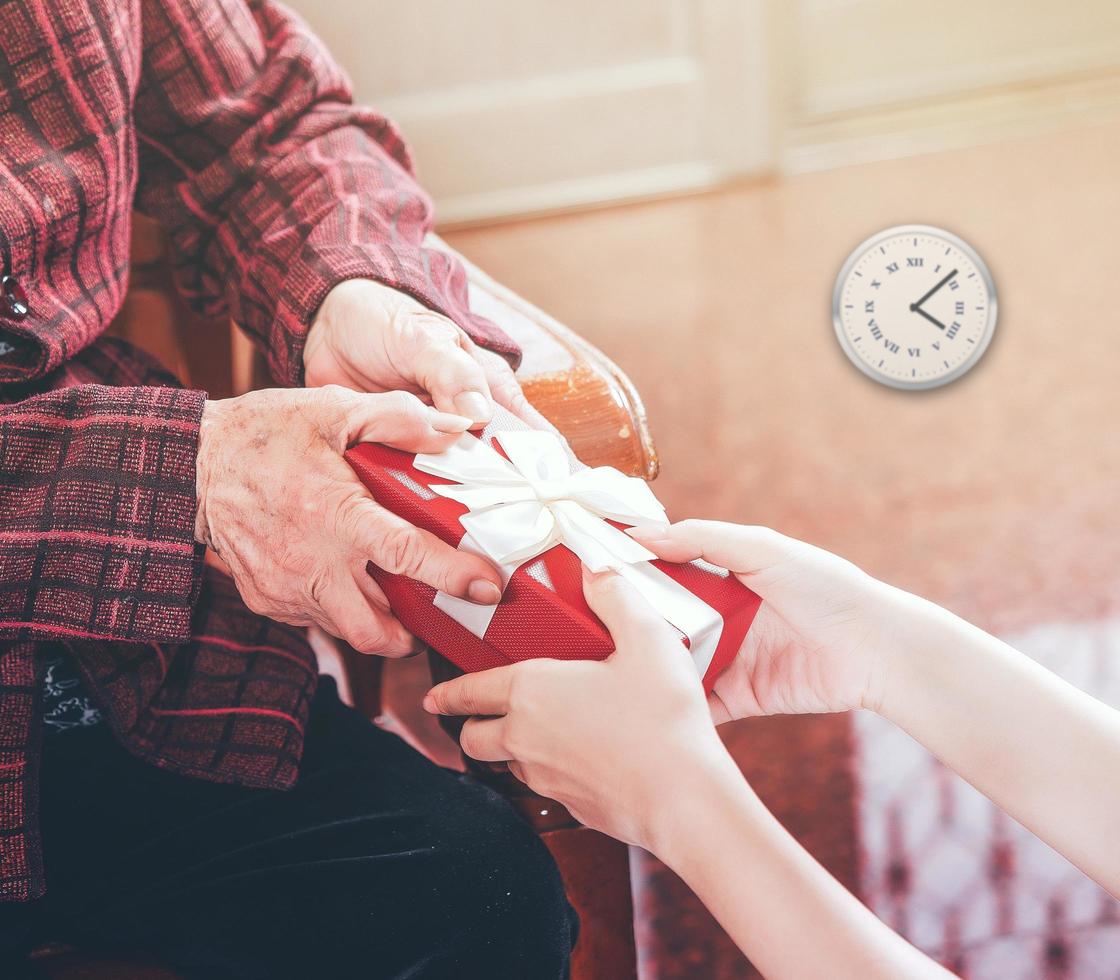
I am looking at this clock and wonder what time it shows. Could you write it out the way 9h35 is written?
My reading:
4h08
